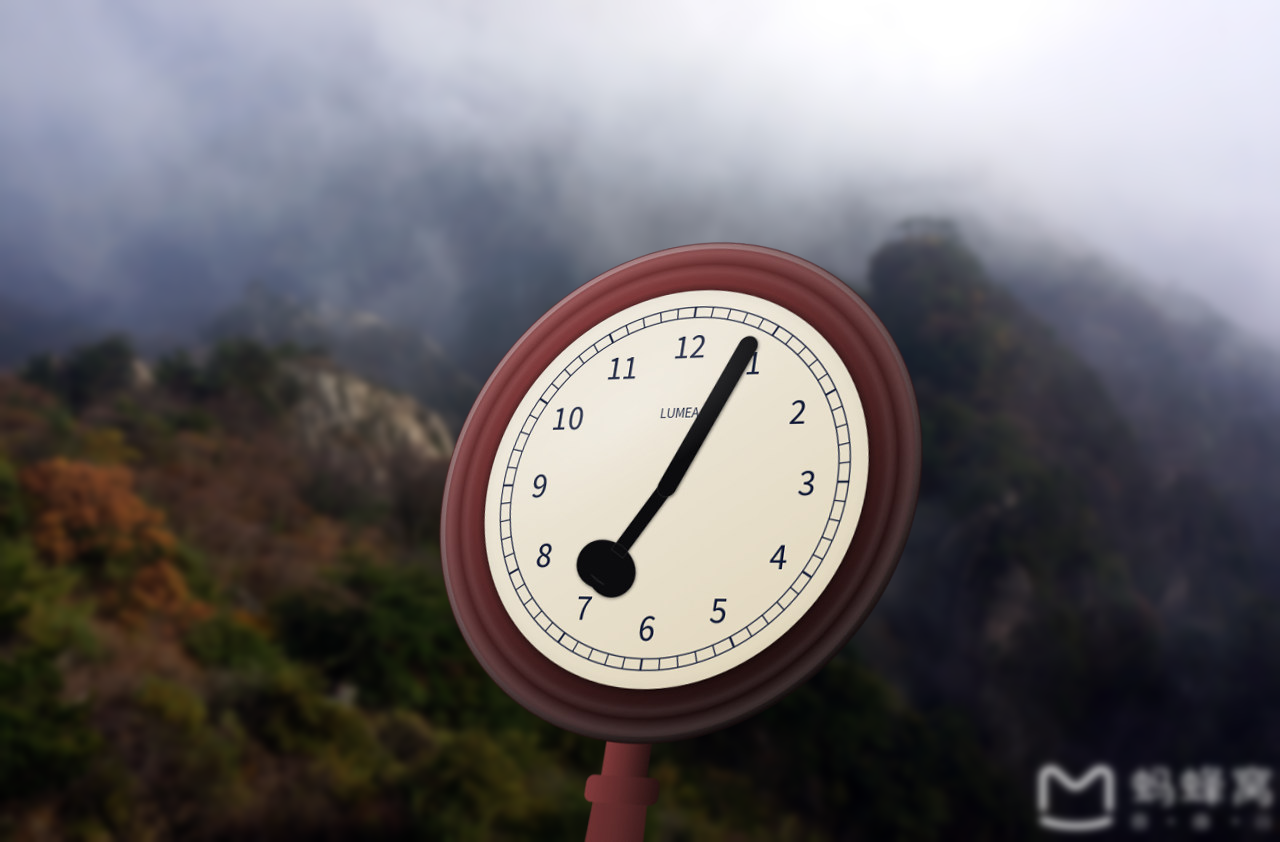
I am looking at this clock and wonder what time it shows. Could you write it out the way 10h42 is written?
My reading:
7h04
